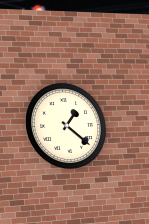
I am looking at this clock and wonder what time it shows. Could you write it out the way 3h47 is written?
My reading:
1h22
